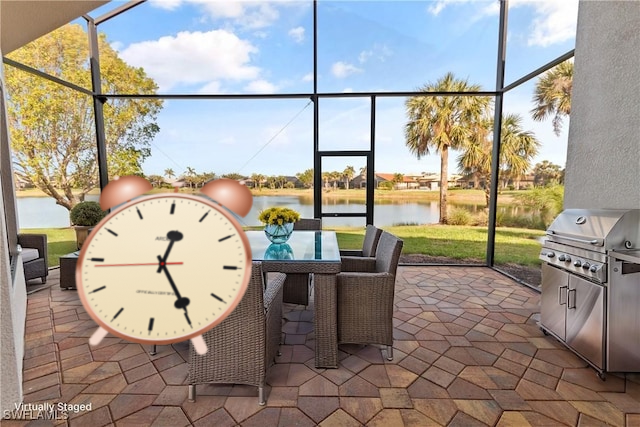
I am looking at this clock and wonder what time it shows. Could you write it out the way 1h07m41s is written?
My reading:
12h24m44s
